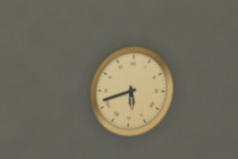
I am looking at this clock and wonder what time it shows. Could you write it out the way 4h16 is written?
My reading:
5h42
